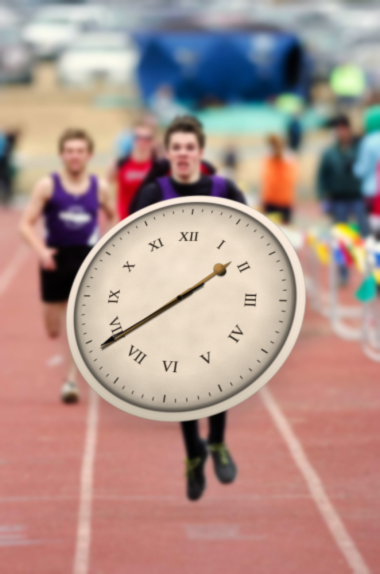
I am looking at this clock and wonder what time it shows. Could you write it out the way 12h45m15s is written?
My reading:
1h38m39s
